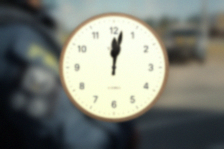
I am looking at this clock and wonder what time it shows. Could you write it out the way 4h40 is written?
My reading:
12h02
